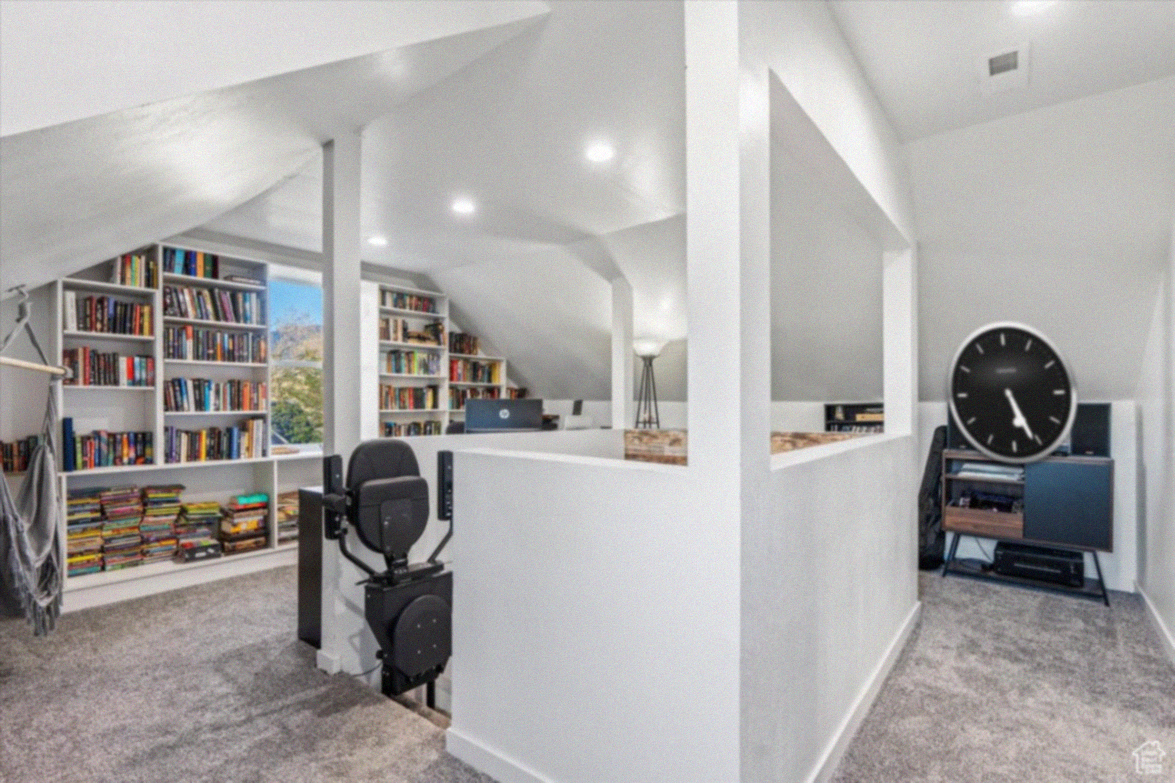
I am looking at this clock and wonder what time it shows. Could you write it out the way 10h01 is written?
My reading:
5h26
